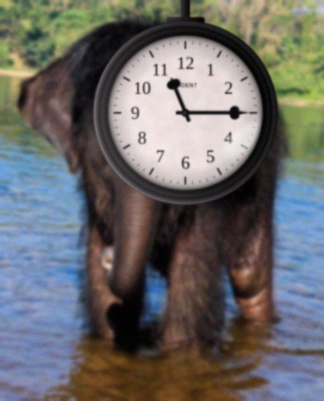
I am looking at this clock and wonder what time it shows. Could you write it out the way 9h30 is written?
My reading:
11h15
